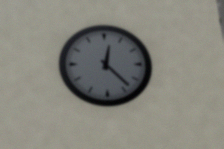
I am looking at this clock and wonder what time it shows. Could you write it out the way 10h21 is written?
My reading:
12h23
